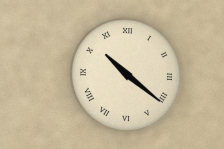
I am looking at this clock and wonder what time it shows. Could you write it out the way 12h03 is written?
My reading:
10h21
